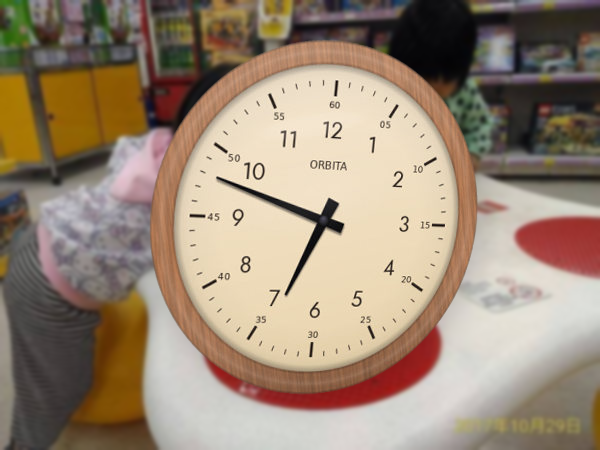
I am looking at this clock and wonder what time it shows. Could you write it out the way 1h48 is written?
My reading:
6h48
